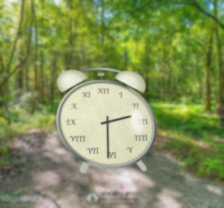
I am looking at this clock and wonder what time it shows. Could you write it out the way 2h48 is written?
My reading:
2h31
